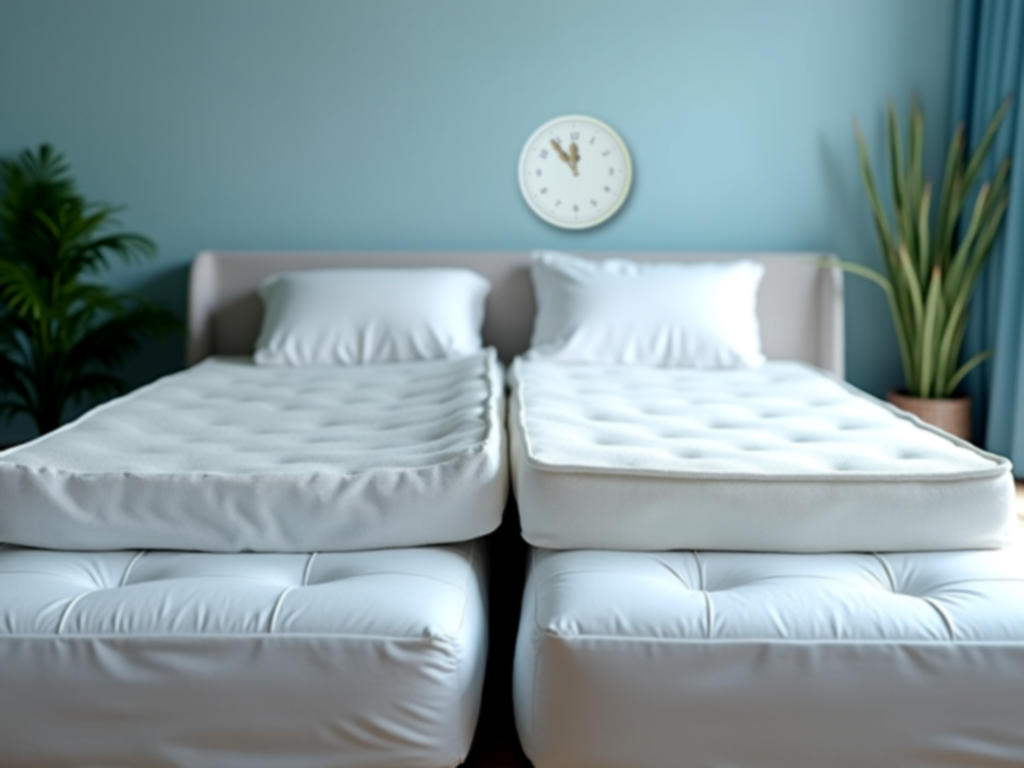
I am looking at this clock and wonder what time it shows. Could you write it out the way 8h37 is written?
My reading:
11h54
